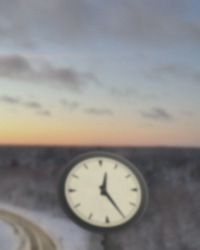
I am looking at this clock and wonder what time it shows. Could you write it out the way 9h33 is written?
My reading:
12h25
